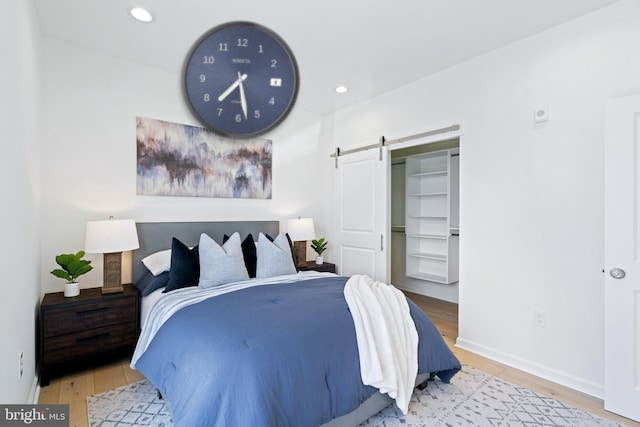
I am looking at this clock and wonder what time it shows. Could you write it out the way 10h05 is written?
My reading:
7h28
